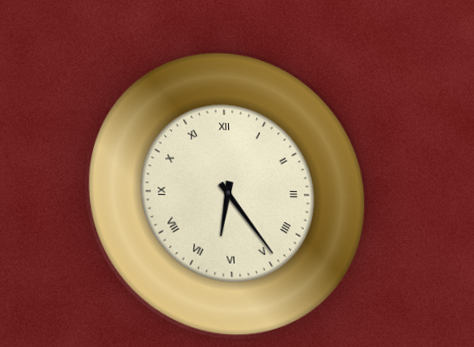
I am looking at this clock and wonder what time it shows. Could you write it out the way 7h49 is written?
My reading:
6h24
